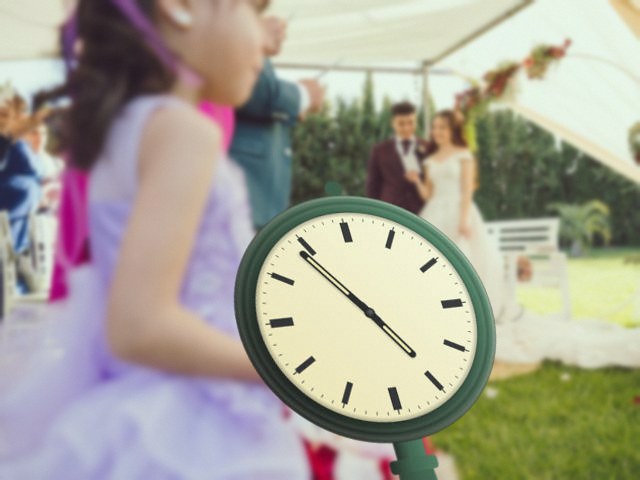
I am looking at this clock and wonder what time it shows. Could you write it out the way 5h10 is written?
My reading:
4h54
